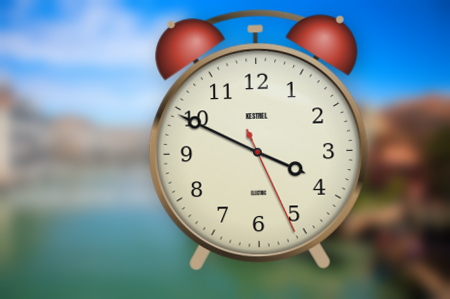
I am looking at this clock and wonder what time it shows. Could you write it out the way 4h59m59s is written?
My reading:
3h49m26s
